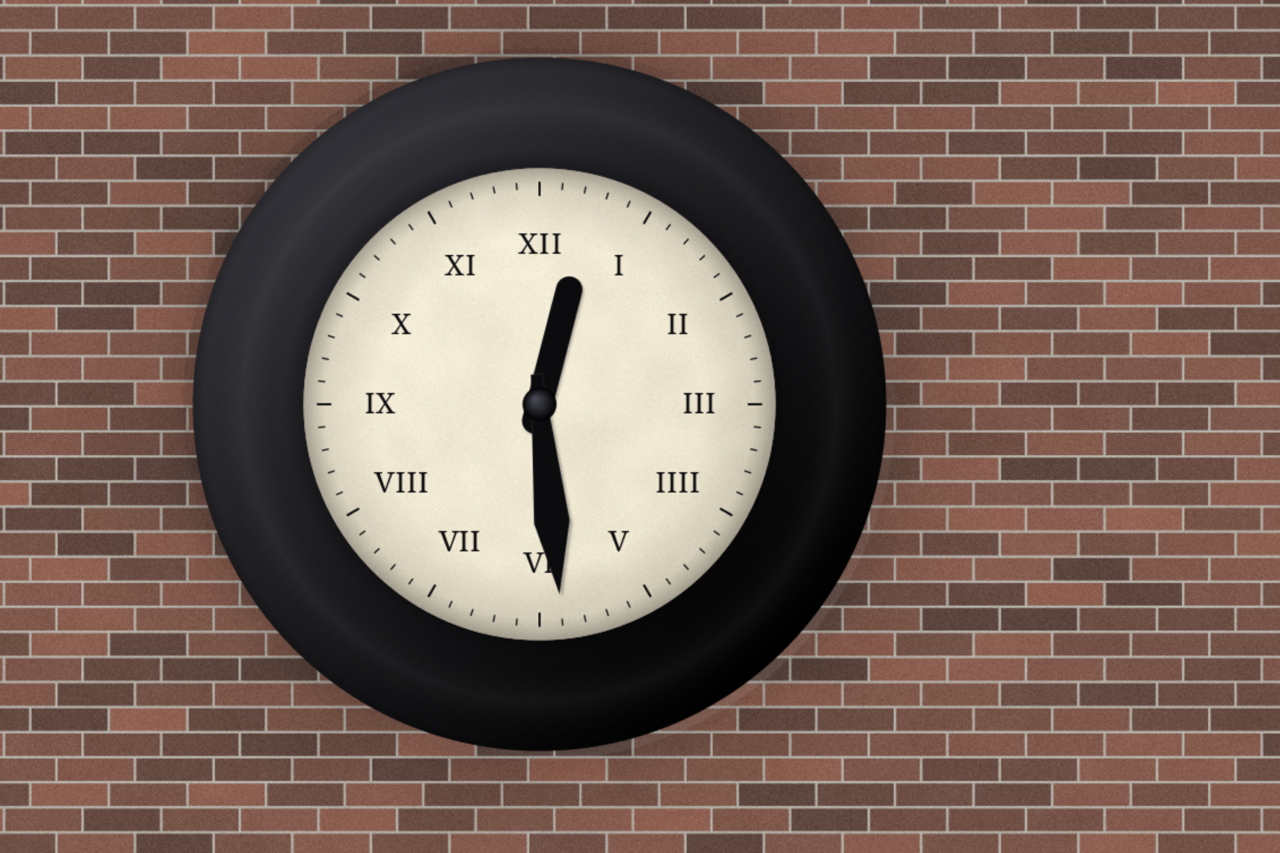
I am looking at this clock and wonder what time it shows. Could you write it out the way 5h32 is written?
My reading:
12h29
